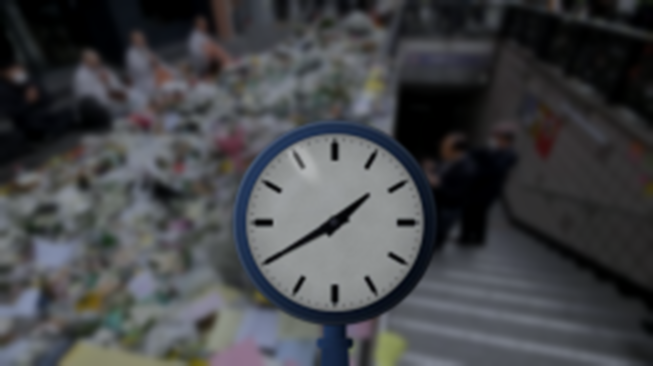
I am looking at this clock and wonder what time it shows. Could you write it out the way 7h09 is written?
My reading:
1h40
